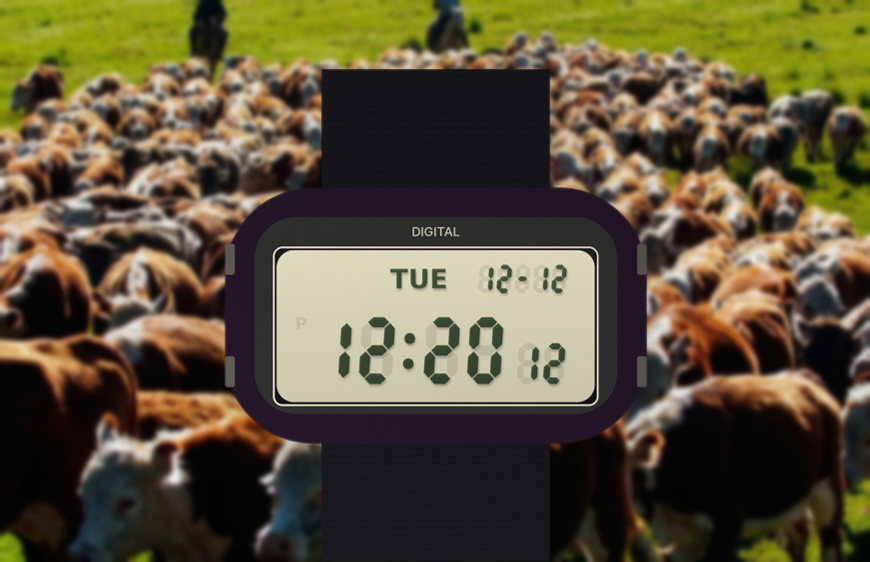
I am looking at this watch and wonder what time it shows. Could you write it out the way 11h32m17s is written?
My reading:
12h20m12s
